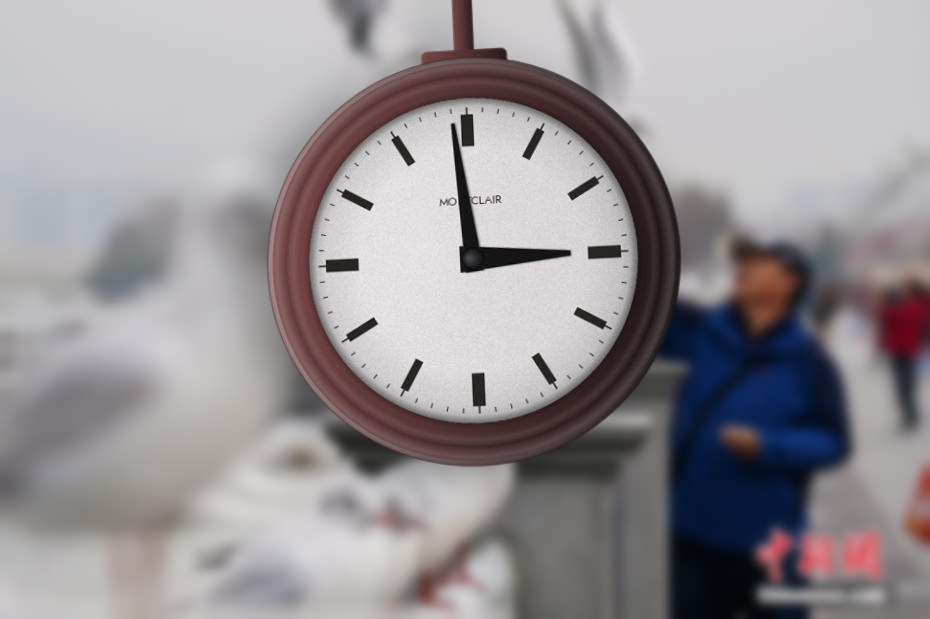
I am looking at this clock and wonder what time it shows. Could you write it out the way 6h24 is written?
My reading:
2h59
